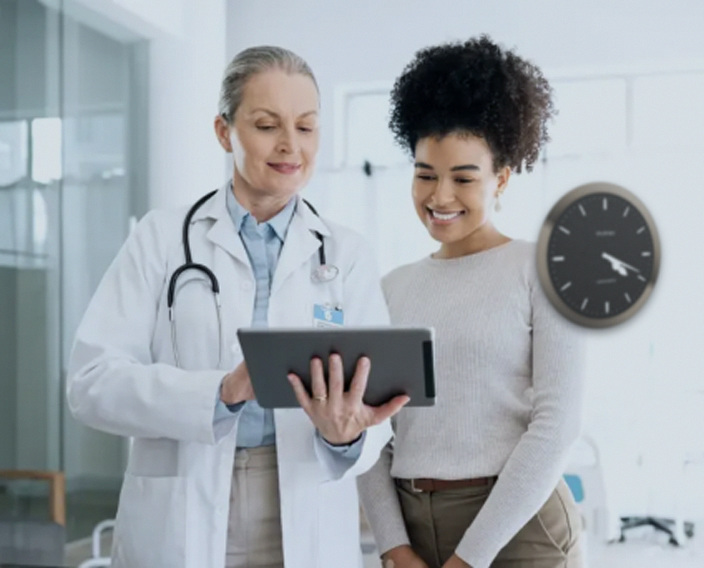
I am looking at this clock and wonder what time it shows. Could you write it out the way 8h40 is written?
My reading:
4h19
